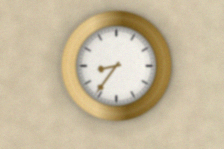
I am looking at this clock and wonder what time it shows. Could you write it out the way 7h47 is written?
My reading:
8h36
